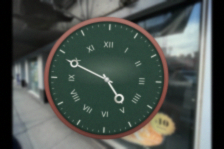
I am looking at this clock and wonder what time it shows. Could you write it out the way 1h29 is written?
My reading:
4h49
